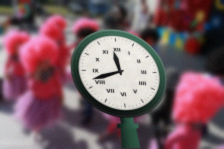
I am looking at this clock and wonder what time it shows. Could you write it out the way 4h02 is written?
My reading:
11h42
